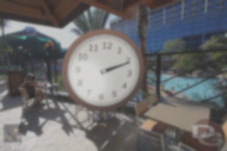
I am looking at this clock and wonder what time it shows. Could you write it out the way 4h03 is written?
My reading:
2h11
